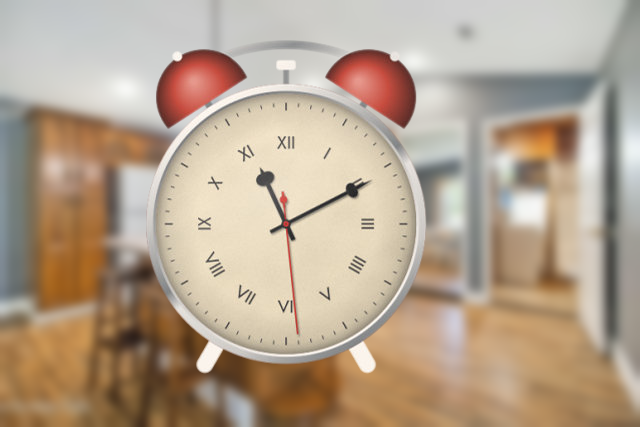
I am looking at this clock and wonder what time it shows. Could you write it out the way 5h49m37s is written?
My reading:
11h10m29s
